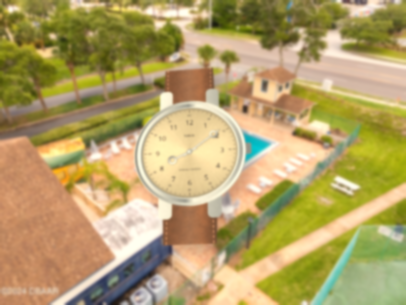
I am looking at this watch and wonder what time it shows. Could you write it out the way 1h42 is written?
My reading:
8h09
